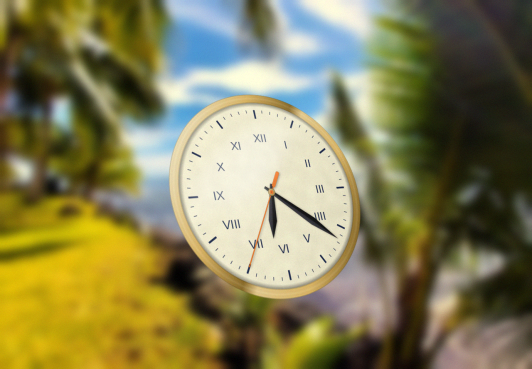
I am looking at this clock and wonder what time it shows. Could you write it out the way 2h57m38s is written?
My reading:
6h21m35s
